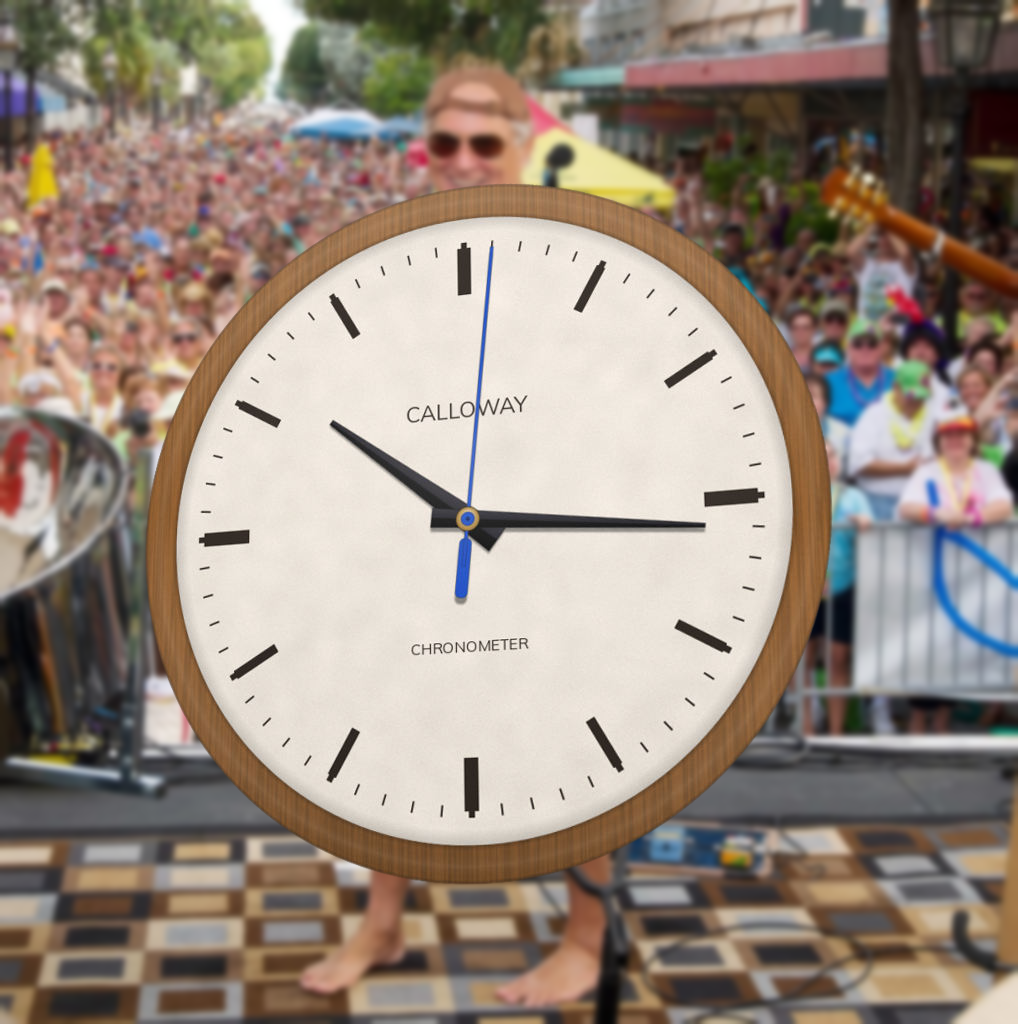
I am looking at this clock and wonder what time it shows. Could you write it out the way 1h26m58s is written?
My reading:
10h16m01s
